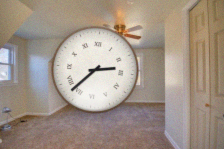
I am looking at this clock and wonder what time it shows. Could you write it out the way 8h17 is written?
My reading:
2h37
